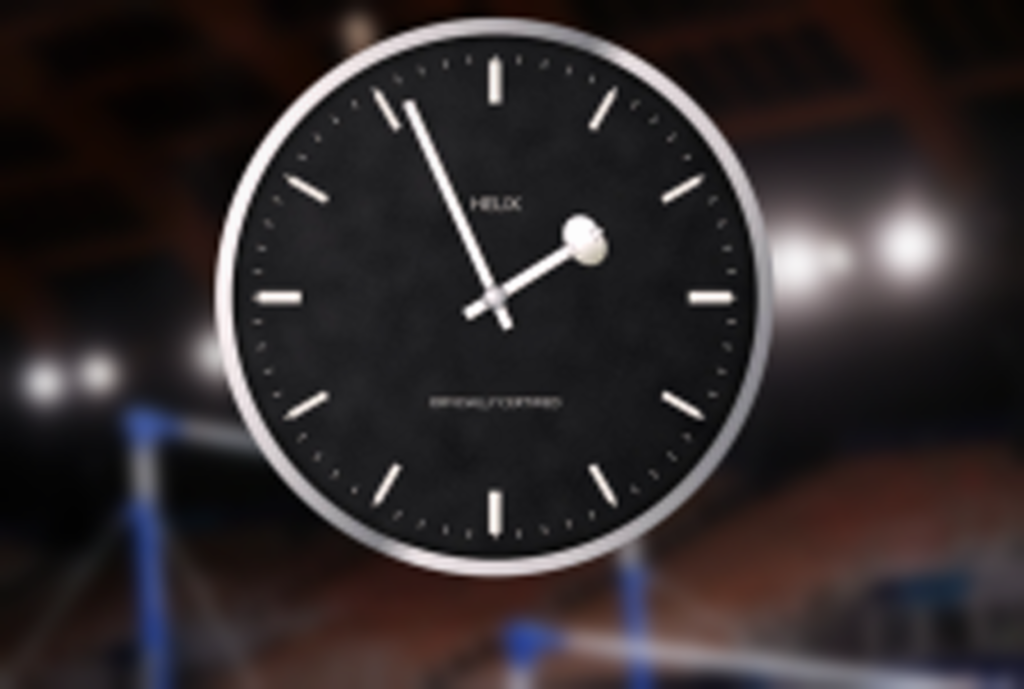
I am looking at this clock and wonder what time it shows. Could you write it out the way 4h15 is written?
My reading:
1h56
